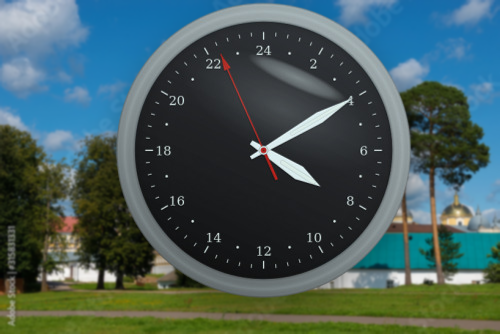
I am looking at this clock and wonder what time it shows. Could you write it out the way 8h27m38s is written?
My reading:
8h09m56s
